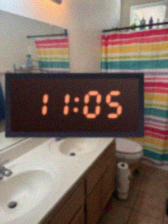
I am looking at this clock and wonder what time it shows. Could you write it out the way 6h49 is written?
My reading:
11h05
